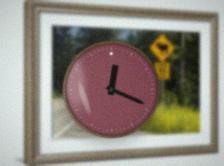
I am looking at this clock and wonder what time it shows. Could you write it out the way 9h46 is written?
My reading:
12h19
